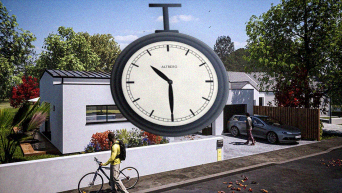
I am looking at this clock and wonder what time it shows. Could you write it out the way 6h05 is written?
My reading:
10h30
